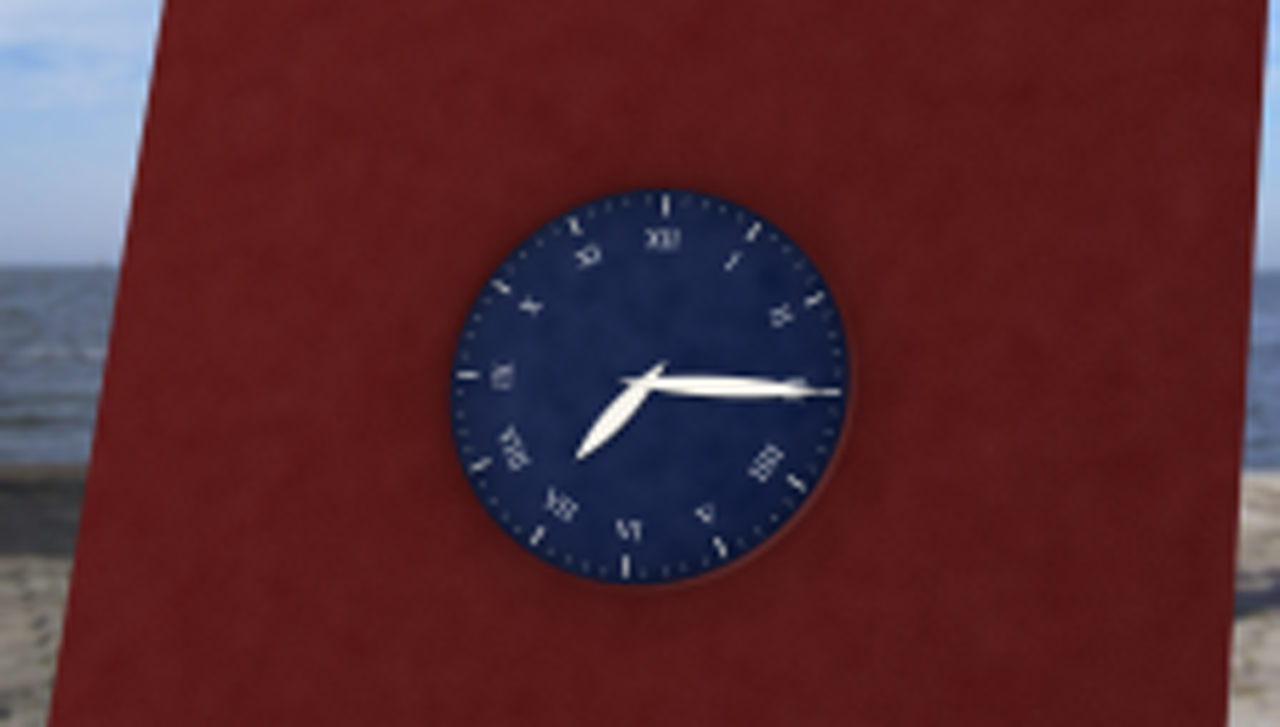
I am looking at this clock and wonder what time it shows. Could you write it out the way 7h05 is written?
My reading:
7h15
